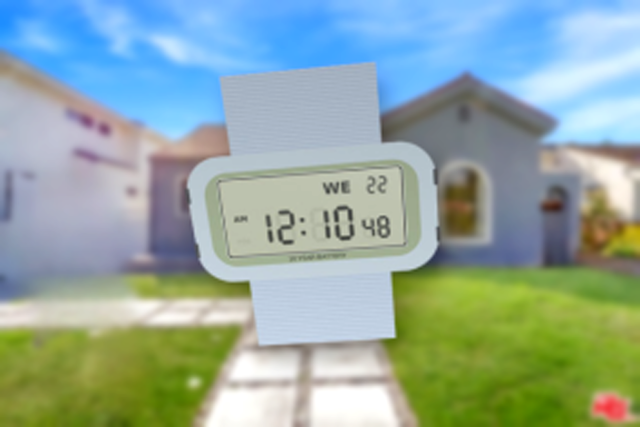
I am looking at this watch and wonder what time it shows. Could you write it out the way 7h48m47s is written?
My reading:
12h10m48s
